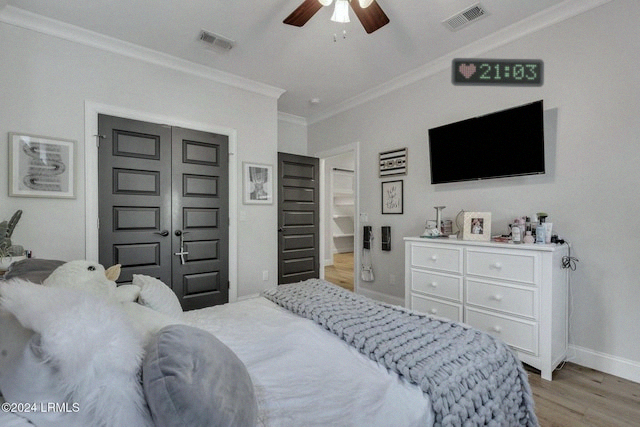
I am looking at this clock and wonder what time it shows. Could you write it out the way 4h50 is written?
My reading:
21h03
